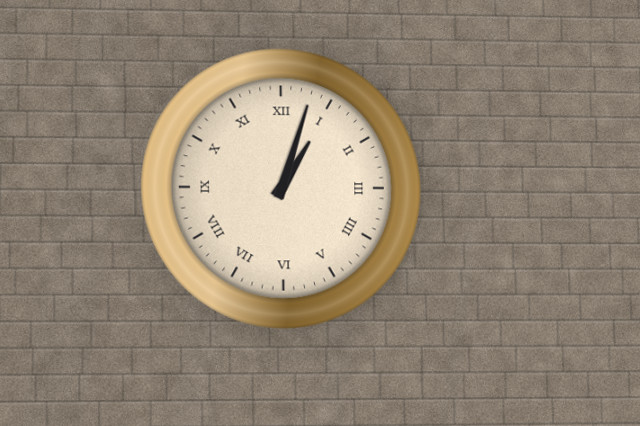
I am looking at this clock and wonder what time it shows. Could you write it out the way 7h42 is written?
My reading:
1h03
